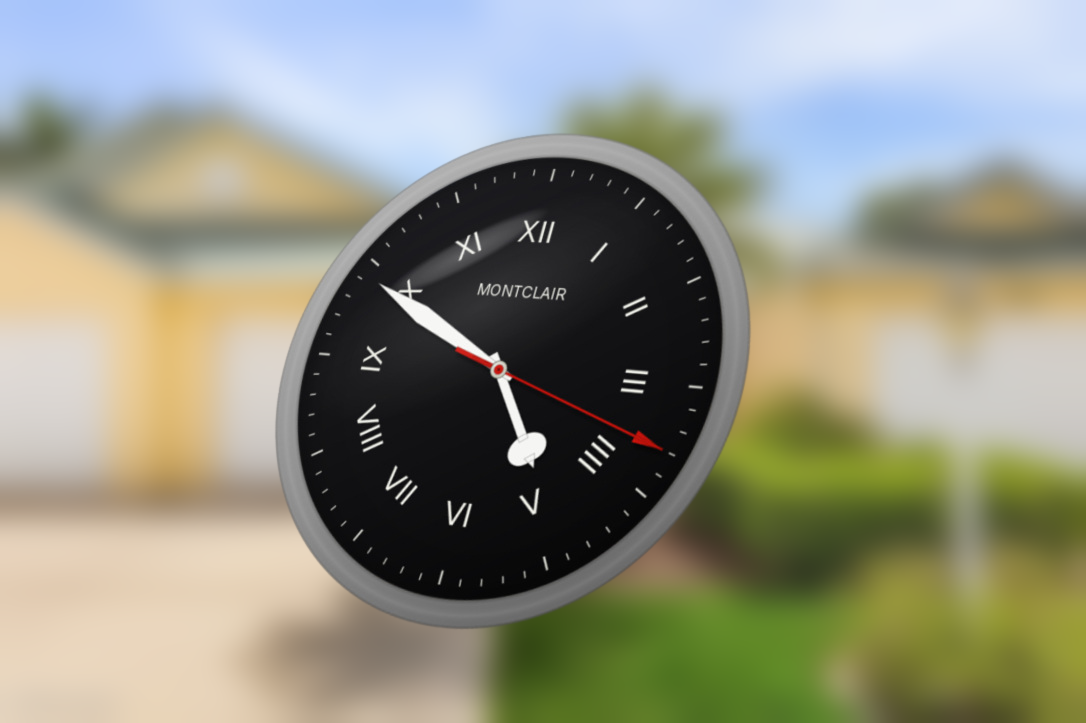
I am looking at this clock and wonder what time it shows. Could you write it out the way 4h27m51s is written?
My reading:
4h49m18s
